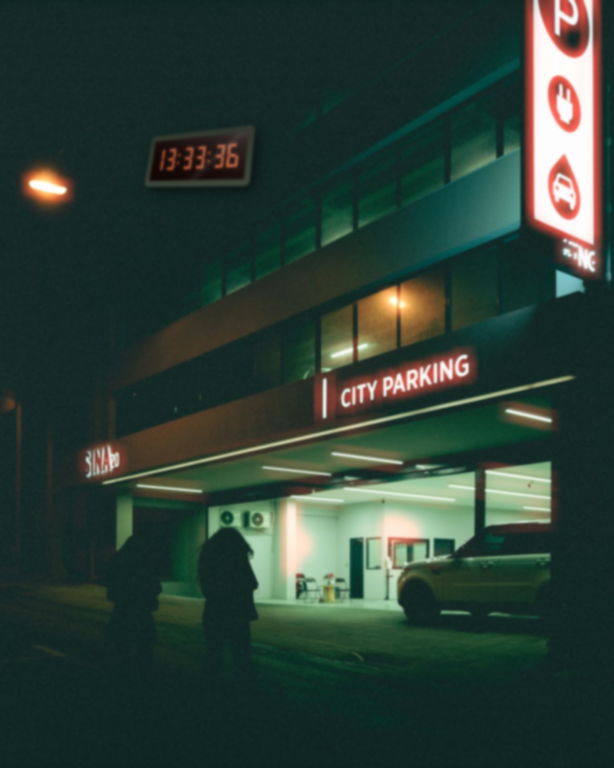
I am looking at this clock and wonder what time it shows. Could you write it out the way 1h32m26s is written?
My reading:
13h33m36s
